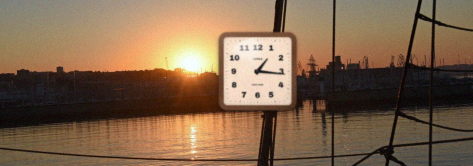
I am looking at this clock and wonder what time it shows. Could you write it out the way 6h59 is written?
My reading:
1h16
